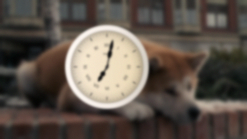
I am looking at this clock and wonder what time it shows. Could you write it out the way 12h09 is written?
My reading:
7h02
